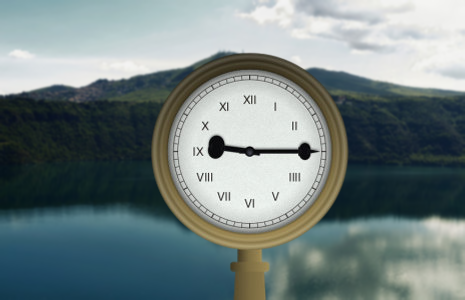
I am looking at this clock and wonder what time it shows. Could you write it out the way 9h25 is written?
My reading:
9h15
